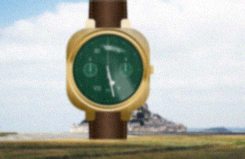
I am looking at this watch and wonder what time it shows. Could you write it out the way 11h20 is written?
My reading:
5h28
